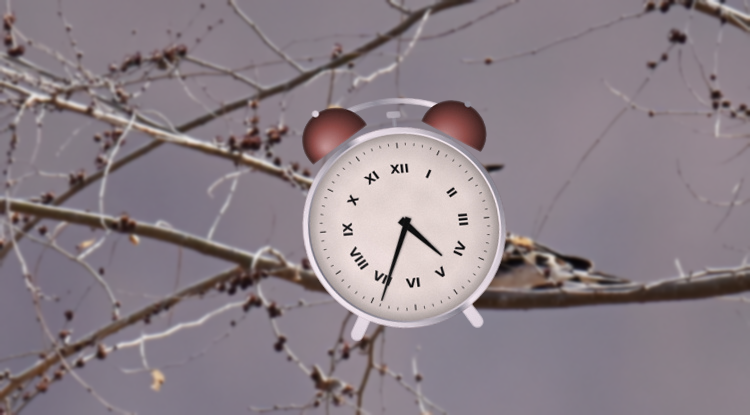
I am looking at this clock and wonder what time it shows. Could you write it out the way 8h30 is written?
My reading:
4h34
